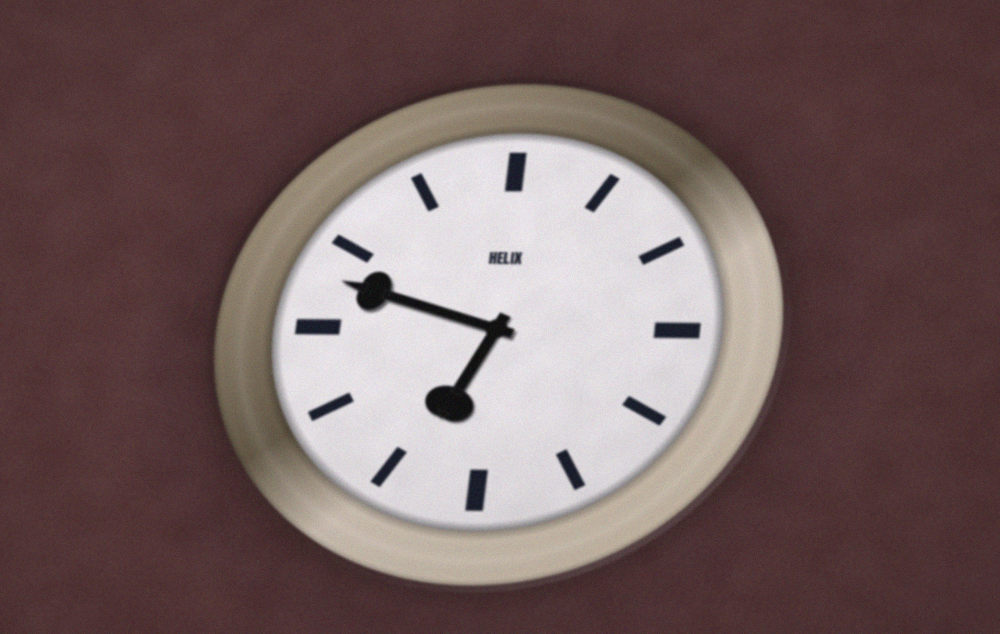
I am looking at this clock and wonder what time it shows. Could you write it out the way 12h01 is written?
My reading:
6h48
